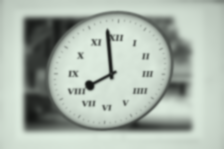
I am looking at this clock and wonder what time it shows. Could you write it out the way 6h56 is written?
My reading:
7h58
